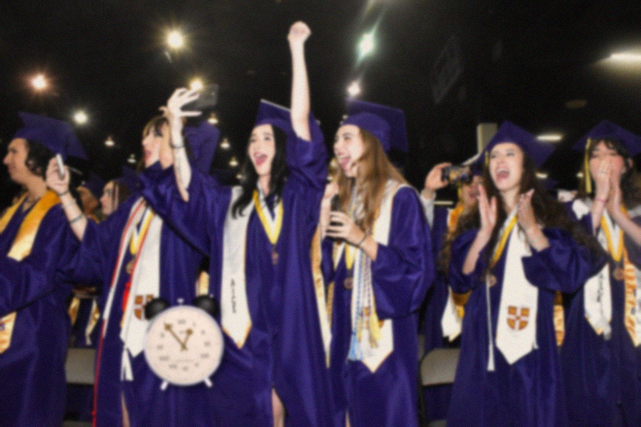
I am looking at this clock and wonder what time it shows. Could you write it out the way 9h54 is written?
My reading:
12h54
